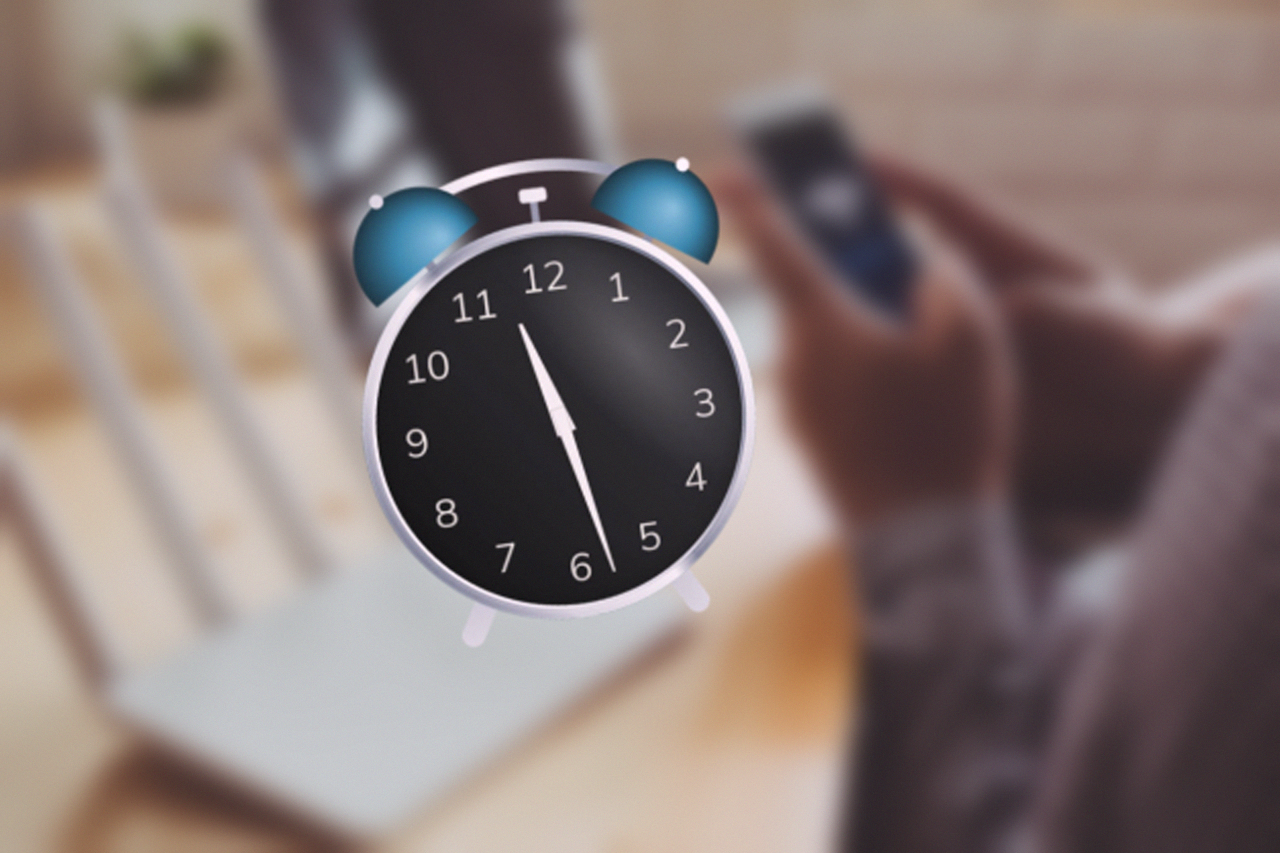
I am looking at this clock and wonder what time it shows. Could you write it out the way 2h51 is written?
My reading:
11h28
